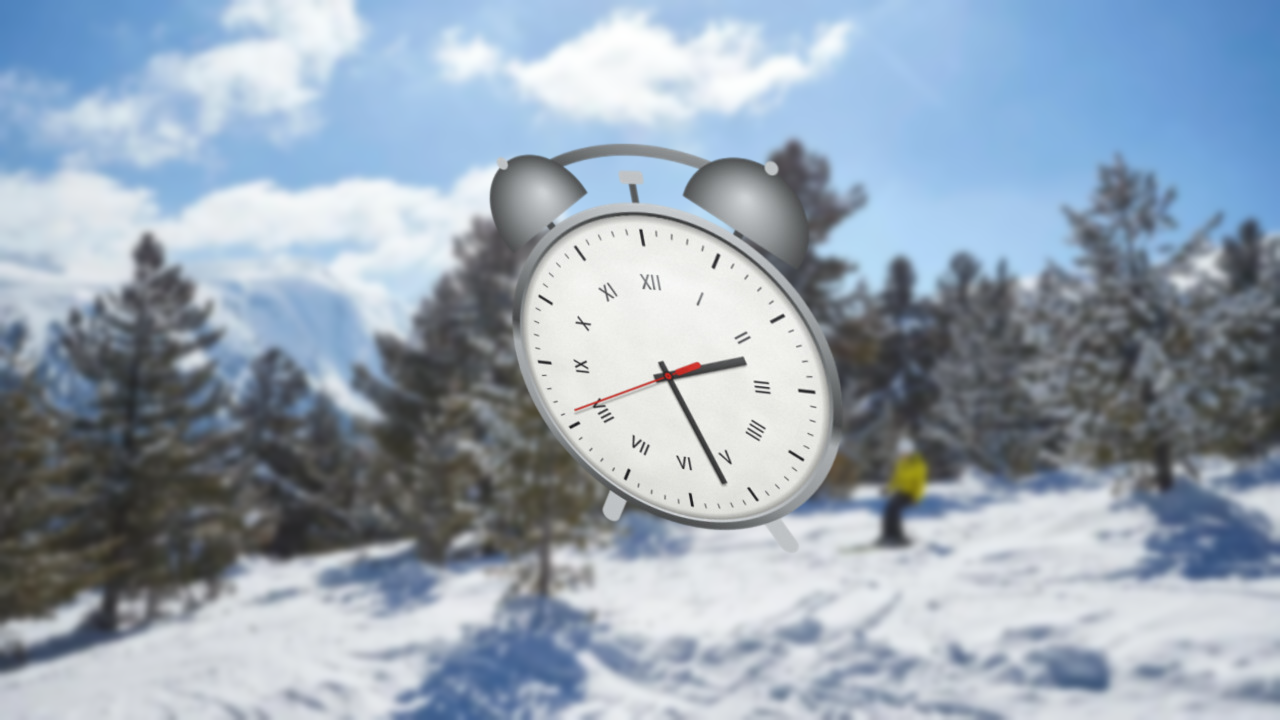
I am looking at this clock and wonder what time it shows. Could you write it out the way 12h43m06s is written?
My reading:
2h26m41s
